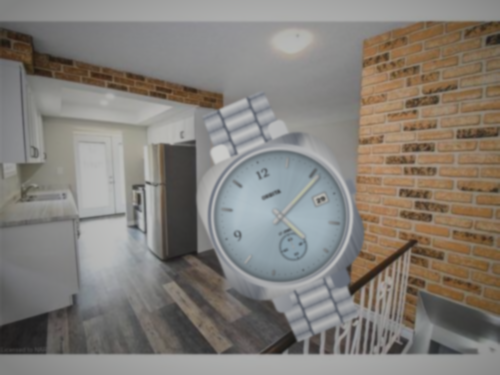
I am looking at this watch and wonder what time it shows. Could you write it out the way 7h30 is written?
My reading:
5h11
